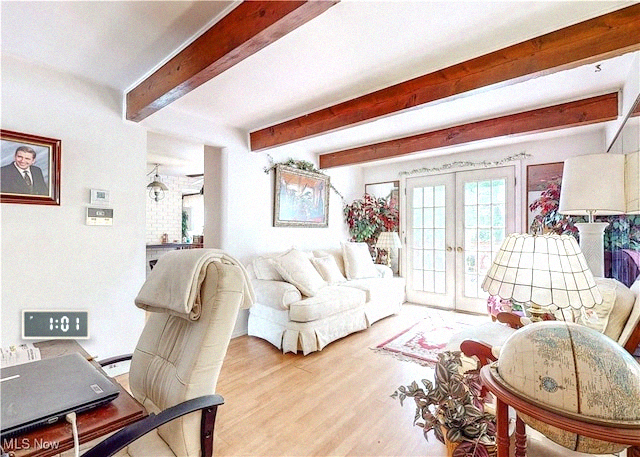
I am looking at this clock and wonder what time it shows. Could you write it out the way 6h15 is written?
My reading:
1h01
